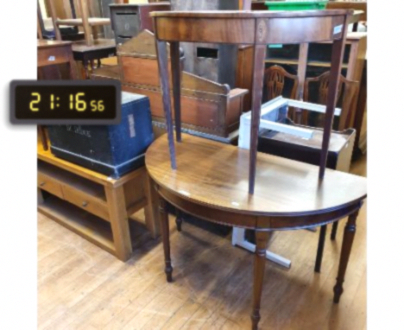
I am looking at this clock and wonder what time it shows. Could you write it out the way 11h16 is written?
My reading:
21h16
